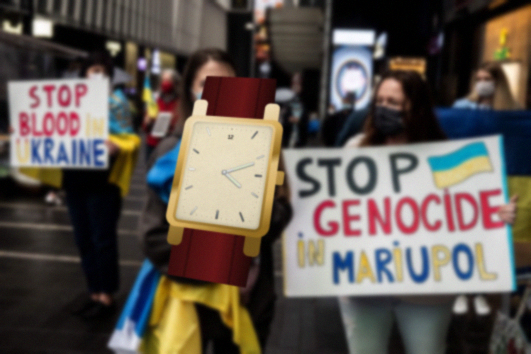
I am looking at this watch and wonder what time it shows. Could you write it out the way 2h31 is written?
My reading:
4h11
